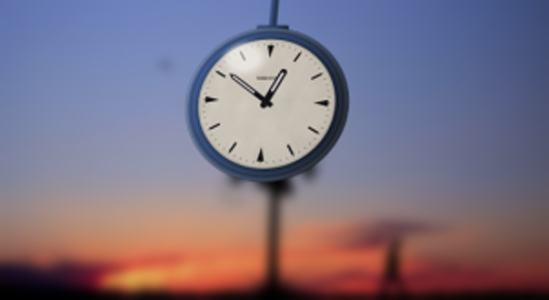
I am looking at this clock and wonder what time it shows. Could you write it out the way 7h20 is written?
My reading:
12h51
